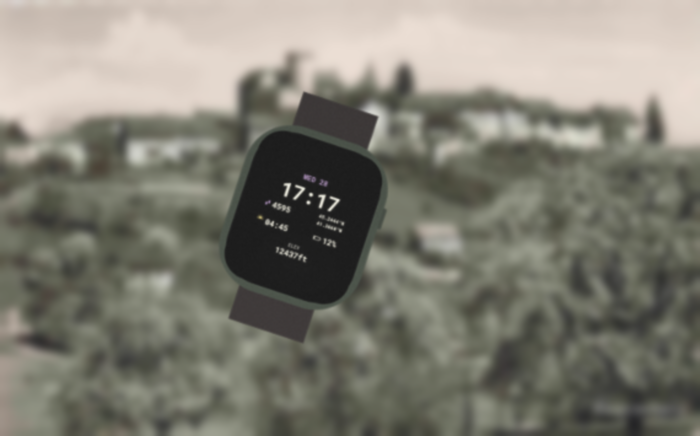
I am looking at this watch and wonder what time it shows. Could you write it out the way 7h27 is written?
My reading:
17h17
